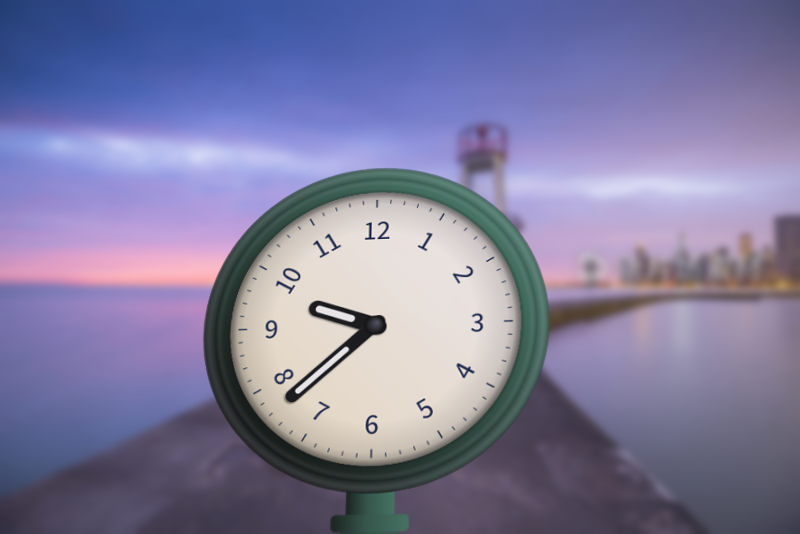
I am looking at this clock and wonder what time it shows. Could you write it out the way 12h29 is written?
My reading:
9h38
